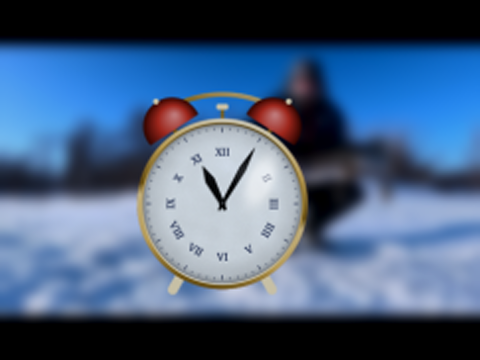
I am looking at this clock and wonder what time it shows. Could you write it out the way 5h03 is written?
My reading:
11h05
